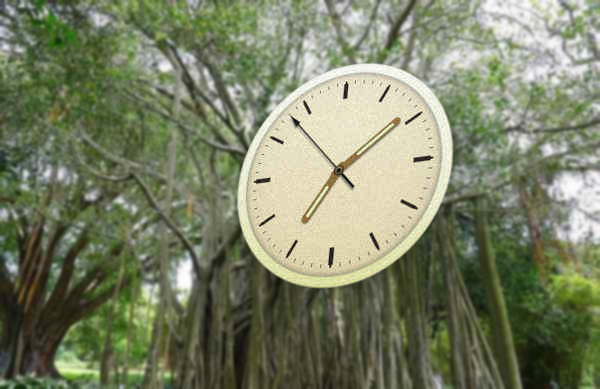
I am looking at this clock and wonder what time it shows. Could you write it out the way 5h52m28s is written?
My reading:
7h08m53s
